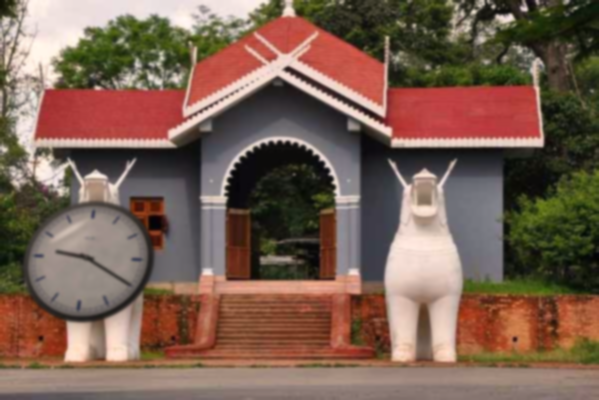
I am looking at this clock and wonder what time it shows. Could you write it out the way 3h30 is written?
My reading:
9h20
